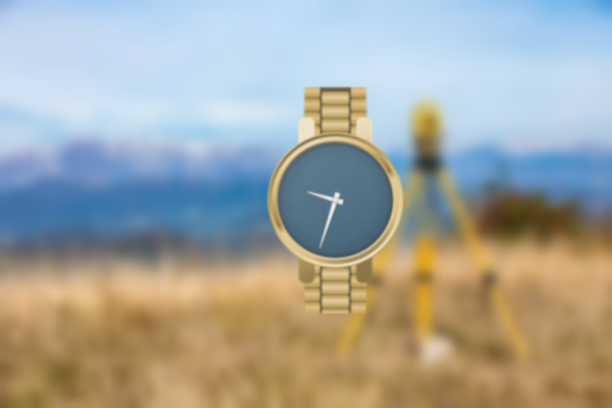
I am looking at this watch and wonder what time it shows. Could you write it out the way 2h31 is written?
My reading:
9h33
